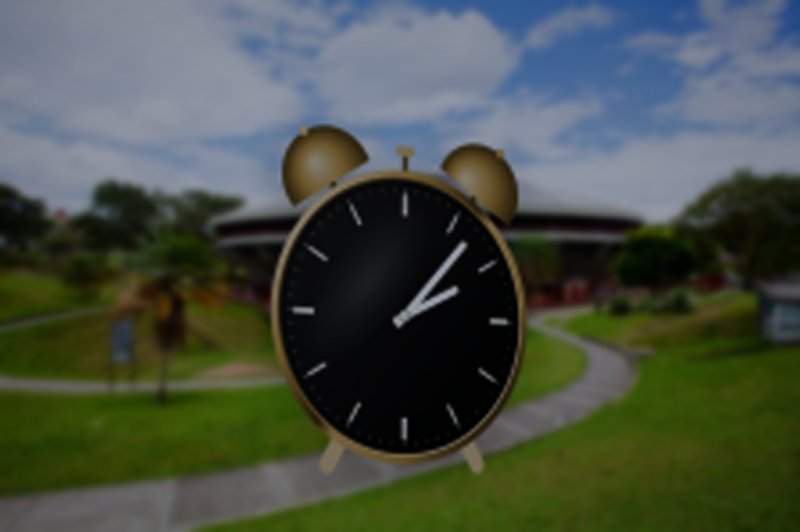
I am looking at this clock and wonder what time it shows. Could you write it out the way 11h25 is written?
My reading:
2h07
